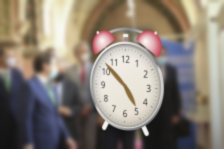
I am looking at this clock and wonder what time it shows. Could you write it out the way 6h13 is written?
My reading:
4h52
